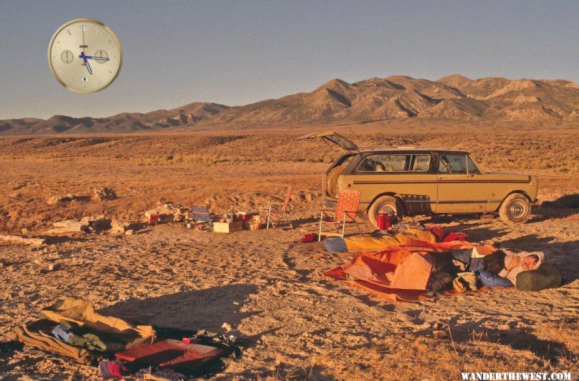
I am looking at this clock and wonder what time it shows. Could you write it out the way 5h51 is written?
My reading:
5h16
